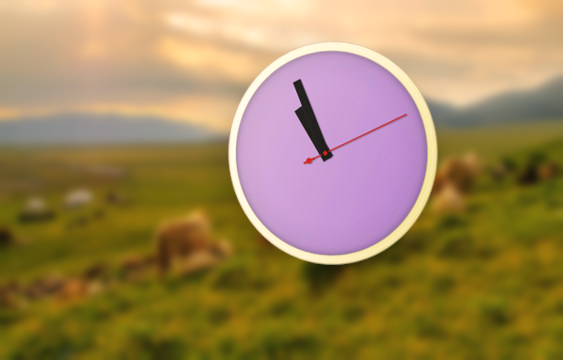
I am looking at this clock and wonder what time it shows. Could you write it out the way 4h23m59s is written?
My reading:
10h56m11s
